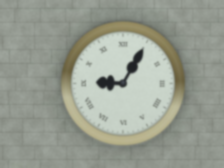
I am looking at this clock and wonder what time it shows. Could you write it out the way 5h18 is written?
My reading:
9h05
